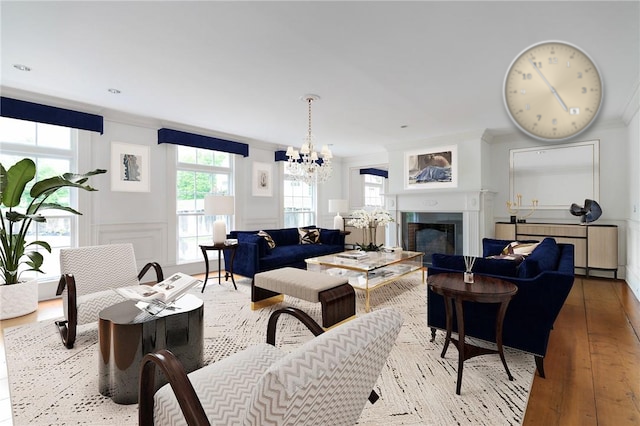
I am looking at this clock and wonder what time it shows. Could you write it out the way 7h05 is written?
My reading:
4h54
